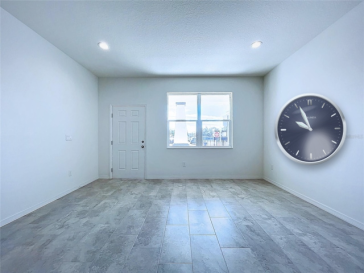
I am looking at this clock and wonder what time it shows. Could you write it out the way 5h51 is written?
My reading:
9h56
